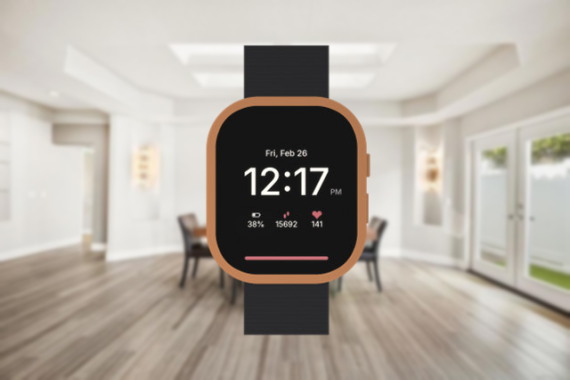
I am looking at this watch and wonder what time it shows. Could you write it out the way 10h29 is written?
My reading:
12h17
